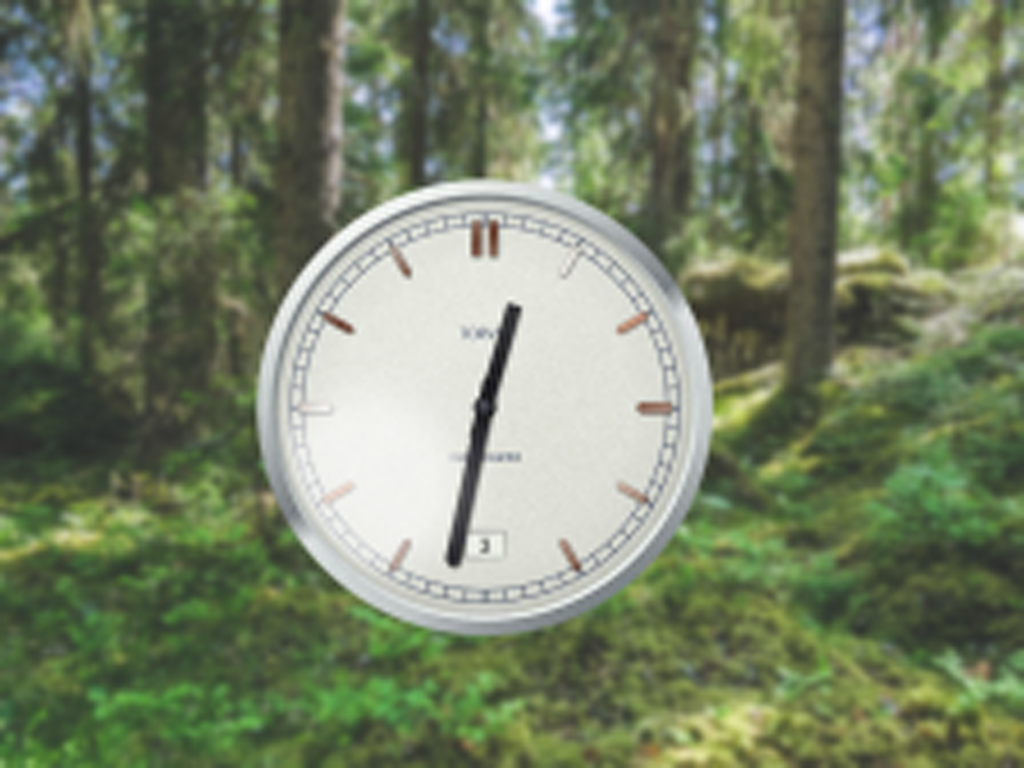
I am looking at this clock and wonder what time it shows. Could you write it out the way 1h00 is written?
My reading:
12h32
